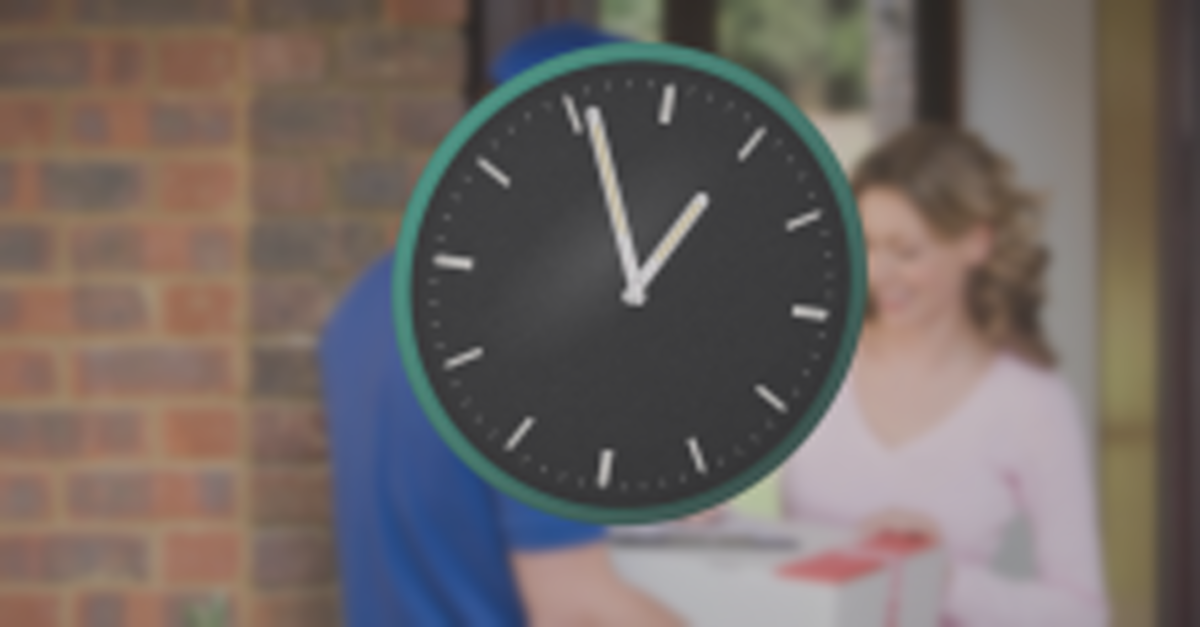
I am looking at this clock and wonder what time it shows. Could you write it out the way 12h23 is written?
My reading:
12h56
